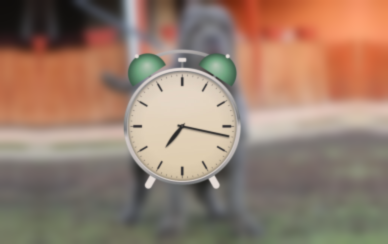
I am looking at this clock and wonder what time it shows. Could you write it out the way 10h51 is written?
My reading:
7h17
